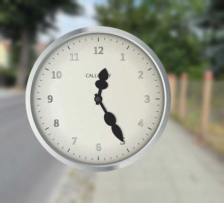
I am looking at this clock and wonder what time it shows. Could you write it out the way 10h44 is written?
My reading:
12h25
